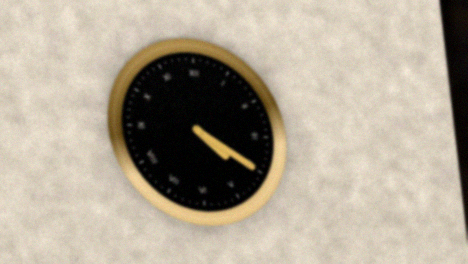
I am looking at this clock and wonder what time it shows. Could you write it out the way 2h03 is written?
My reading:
4h20
